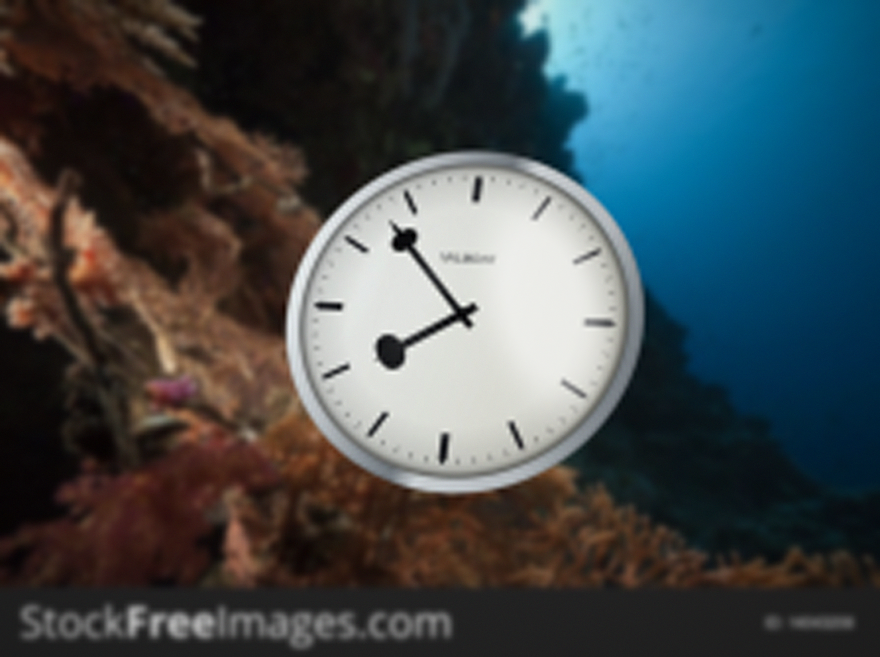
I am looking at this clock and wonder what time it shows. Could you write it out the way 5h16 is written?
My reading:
7h53
